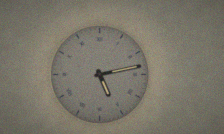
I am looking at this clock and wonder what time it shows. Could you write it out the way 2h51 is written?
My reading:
5h13
